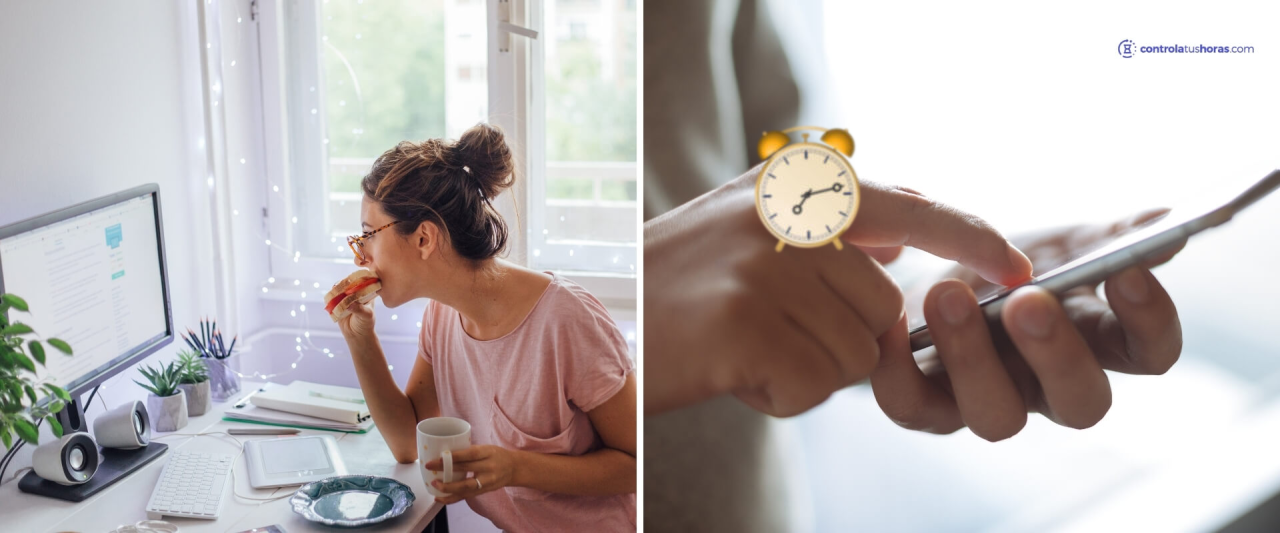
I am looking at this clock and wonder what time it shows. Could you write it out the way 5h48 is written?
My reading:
7h13
